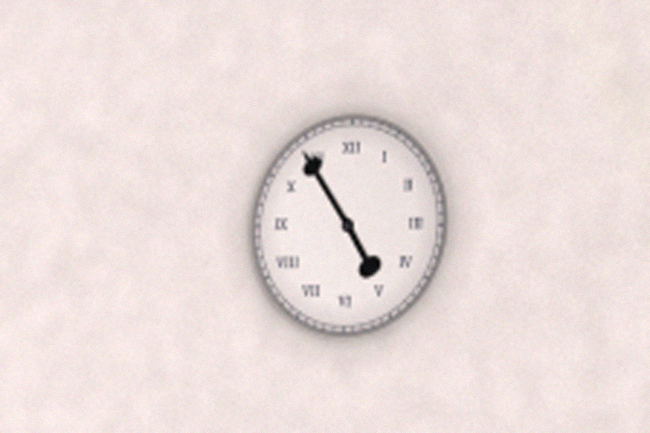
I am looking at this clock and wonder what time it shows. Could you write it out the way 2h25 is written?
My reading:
4h54
